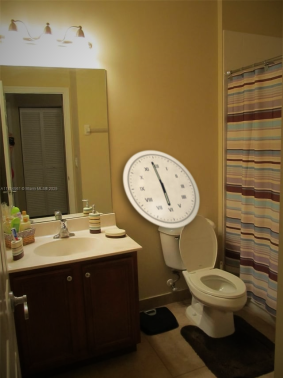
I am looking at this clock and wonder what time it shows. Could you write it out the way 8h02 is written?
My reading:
5h59
